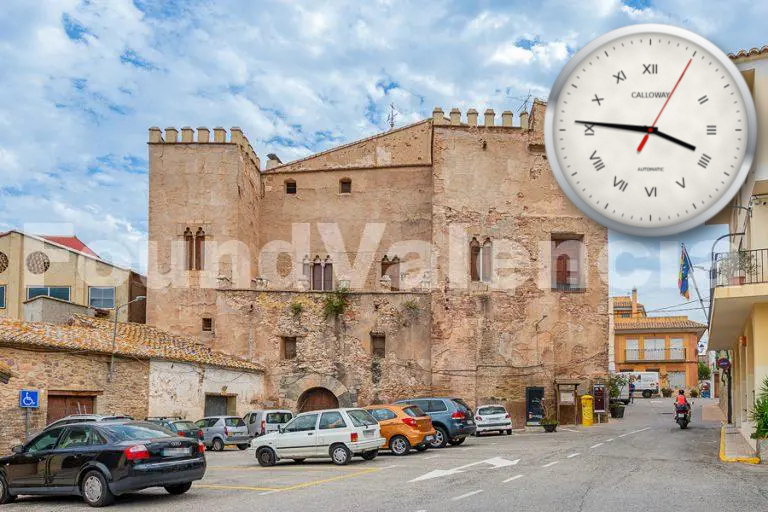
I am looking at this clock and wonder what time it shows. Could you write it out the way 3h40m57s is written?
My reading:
3h46m05s
